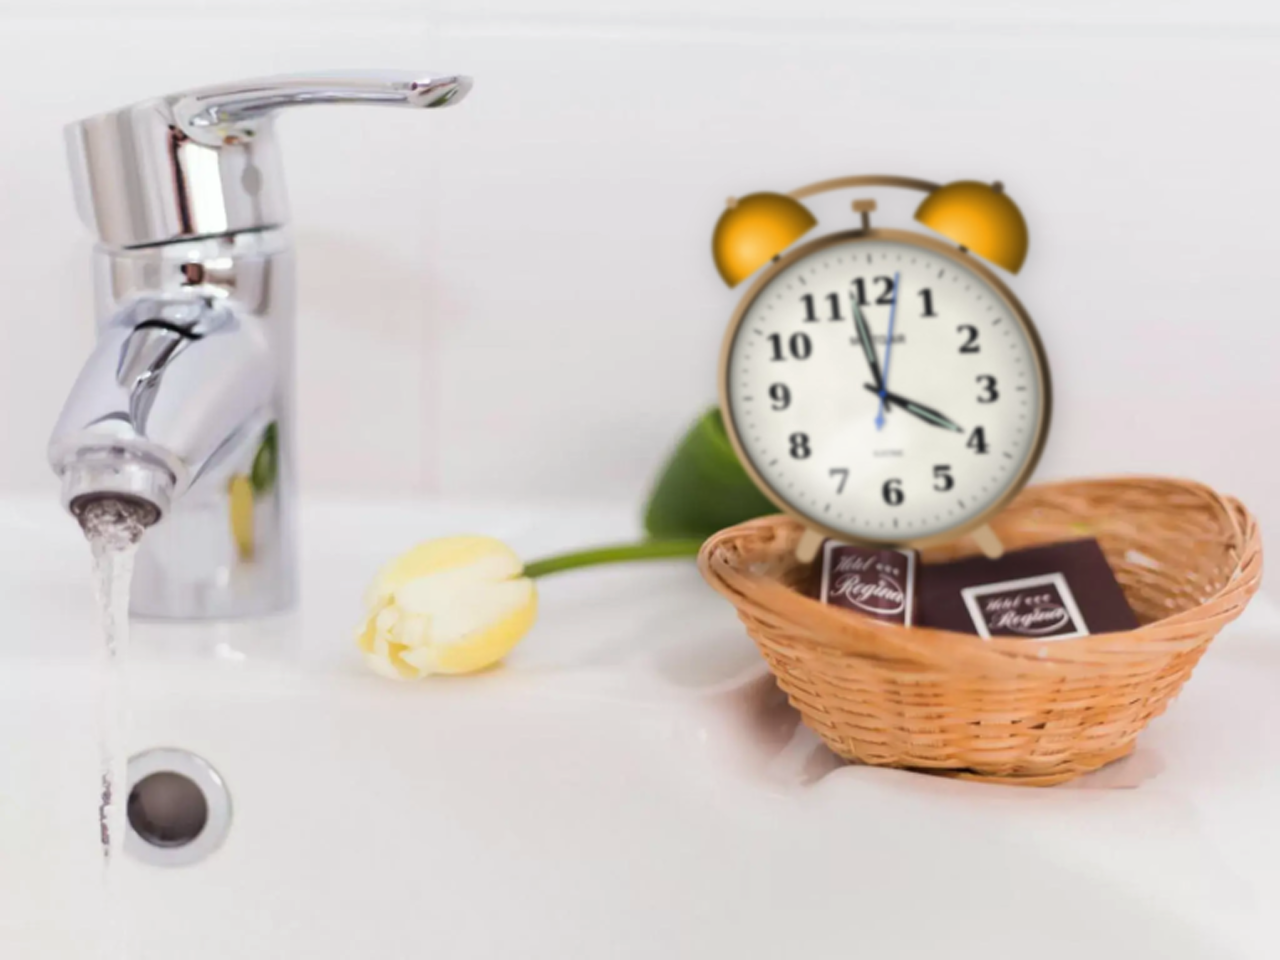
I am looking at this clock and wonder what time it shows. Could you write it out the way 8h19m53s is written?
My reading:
3h58m02s
